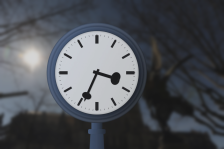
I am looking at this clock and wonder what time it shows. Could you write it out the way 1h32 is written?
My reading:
3h34
